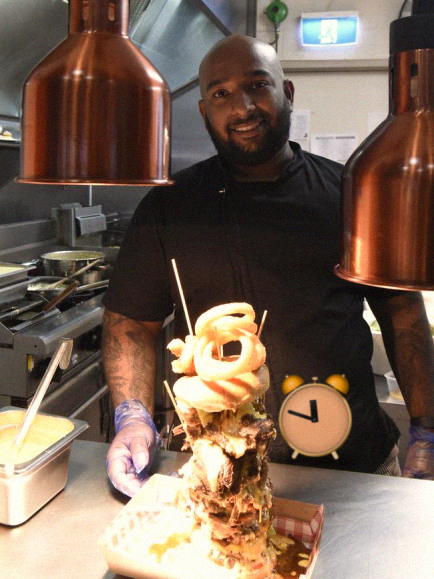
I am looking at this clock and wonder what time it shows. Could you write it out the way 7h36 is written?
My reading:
11h48
